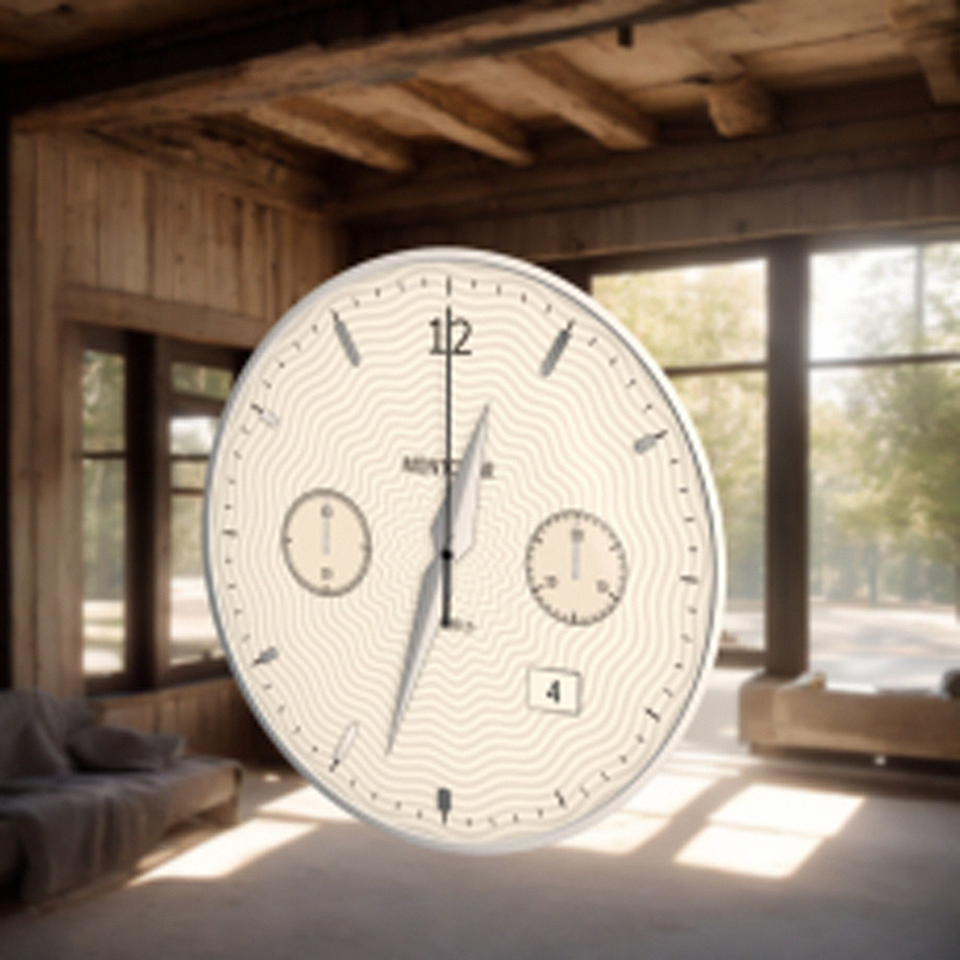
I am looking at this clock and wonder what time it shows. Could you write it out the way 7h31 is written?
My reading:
12h33
